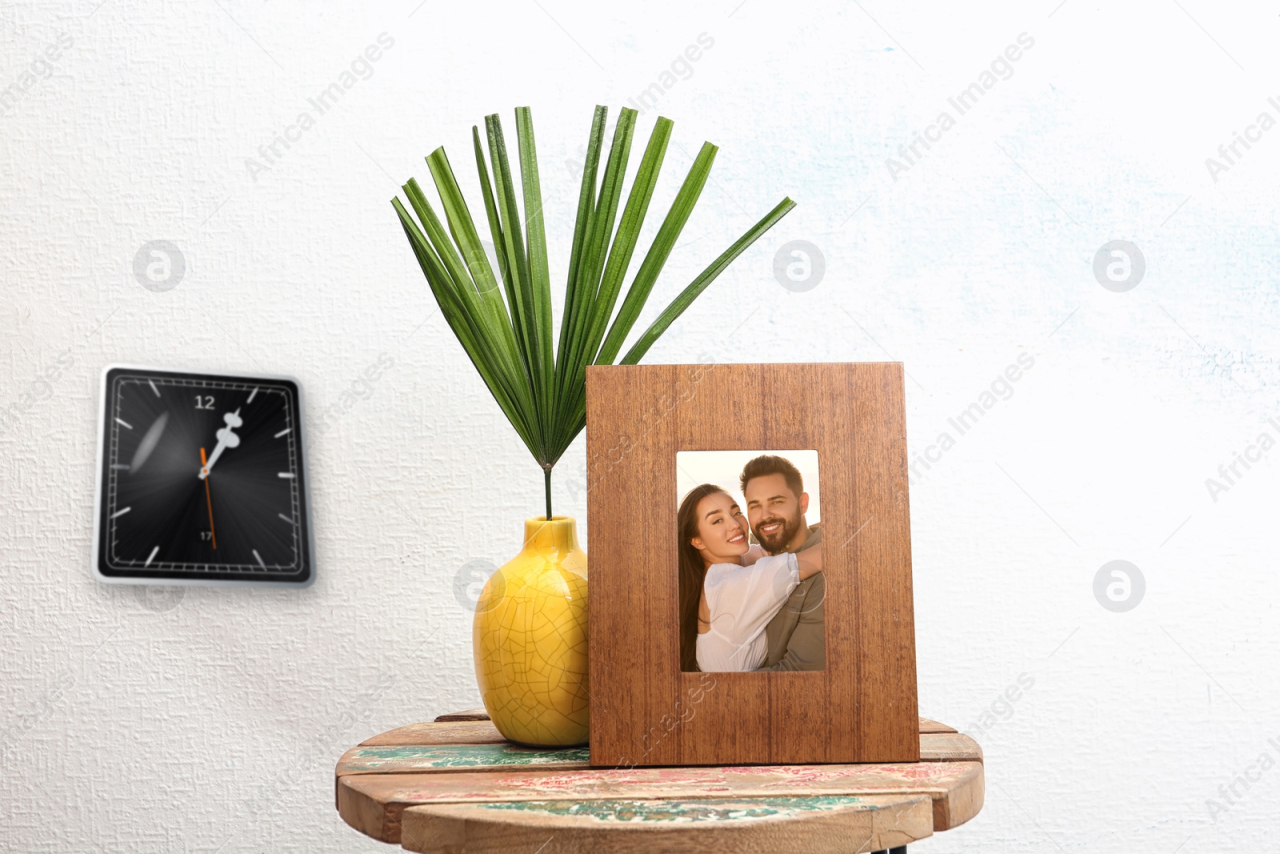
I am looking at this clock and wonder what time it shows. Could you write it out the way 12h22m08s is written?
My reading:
1h04m29s
